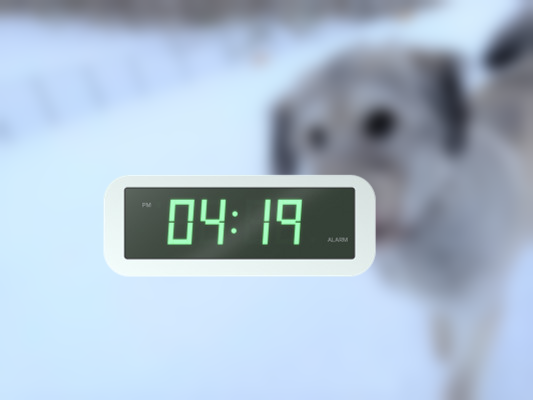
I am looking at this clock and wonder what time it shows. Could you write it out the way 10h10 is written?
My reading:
4h19
